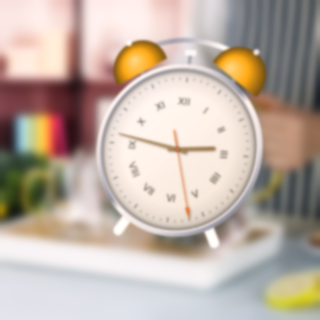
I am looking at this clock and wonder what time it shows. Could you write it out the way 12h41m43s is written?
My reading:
2h46m27s
